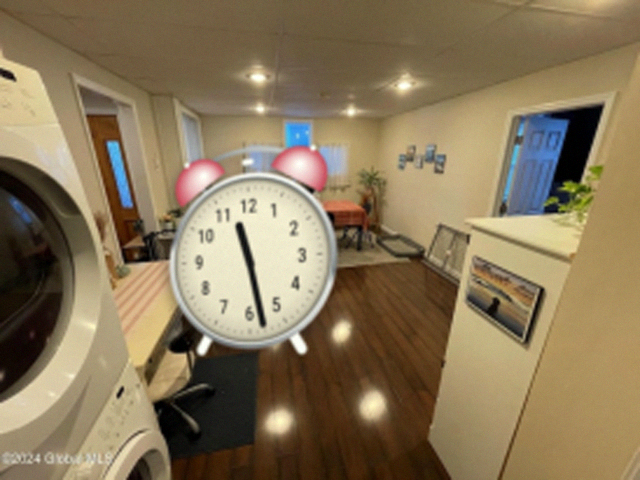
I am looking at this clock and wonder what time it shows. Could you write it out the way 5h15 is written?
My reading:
11h28
